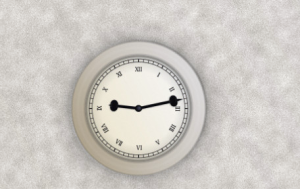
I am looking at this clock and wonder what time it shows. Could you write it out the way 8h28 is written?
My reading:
9h13
